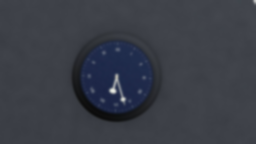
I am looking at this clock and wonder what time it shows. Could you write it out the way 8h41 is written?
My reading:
6h27
